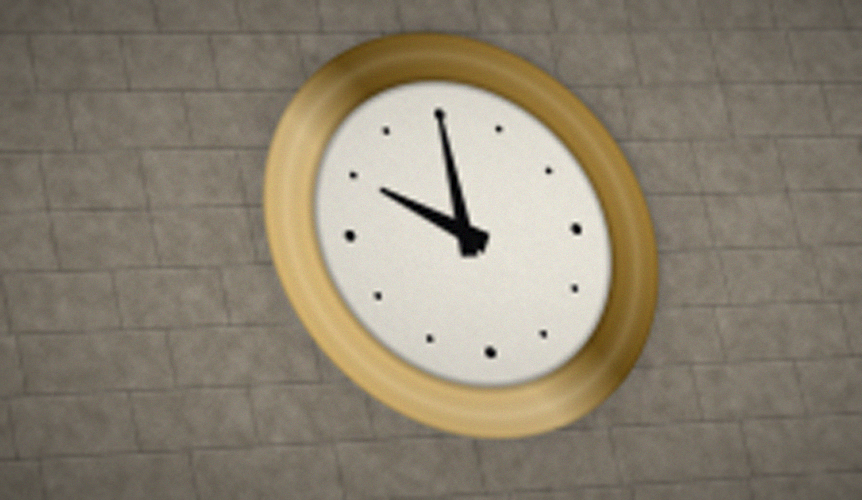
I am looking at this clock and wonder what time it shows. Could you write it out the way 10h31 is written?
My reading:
10h00
